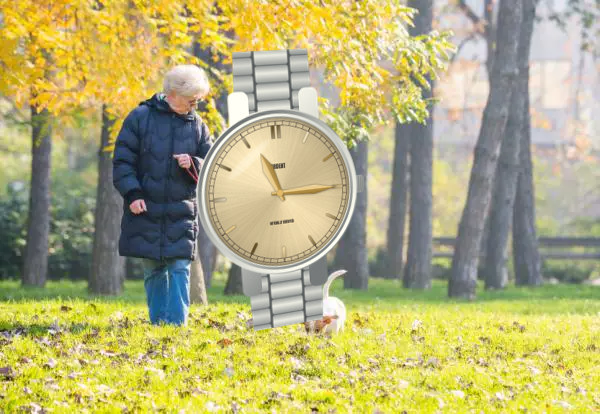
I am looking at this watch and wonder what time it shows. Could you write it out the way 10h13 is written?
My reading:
11h15
